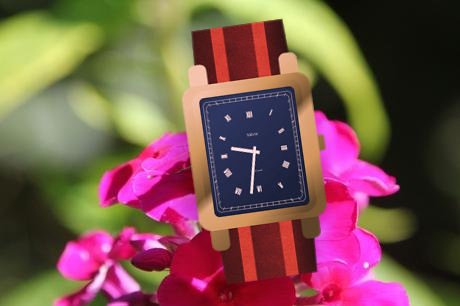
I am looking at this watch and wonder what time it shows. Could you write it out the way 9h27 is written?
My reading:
9h32
